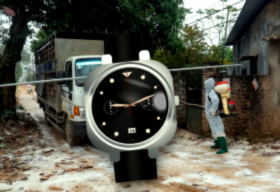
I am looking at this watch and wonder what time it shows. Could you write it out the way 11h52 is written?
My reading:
9h12
